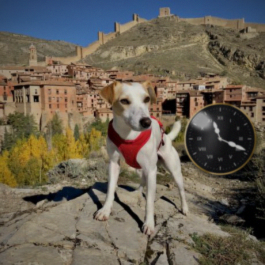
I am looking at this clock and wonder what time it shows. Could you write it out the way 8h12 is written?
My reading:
11h19
